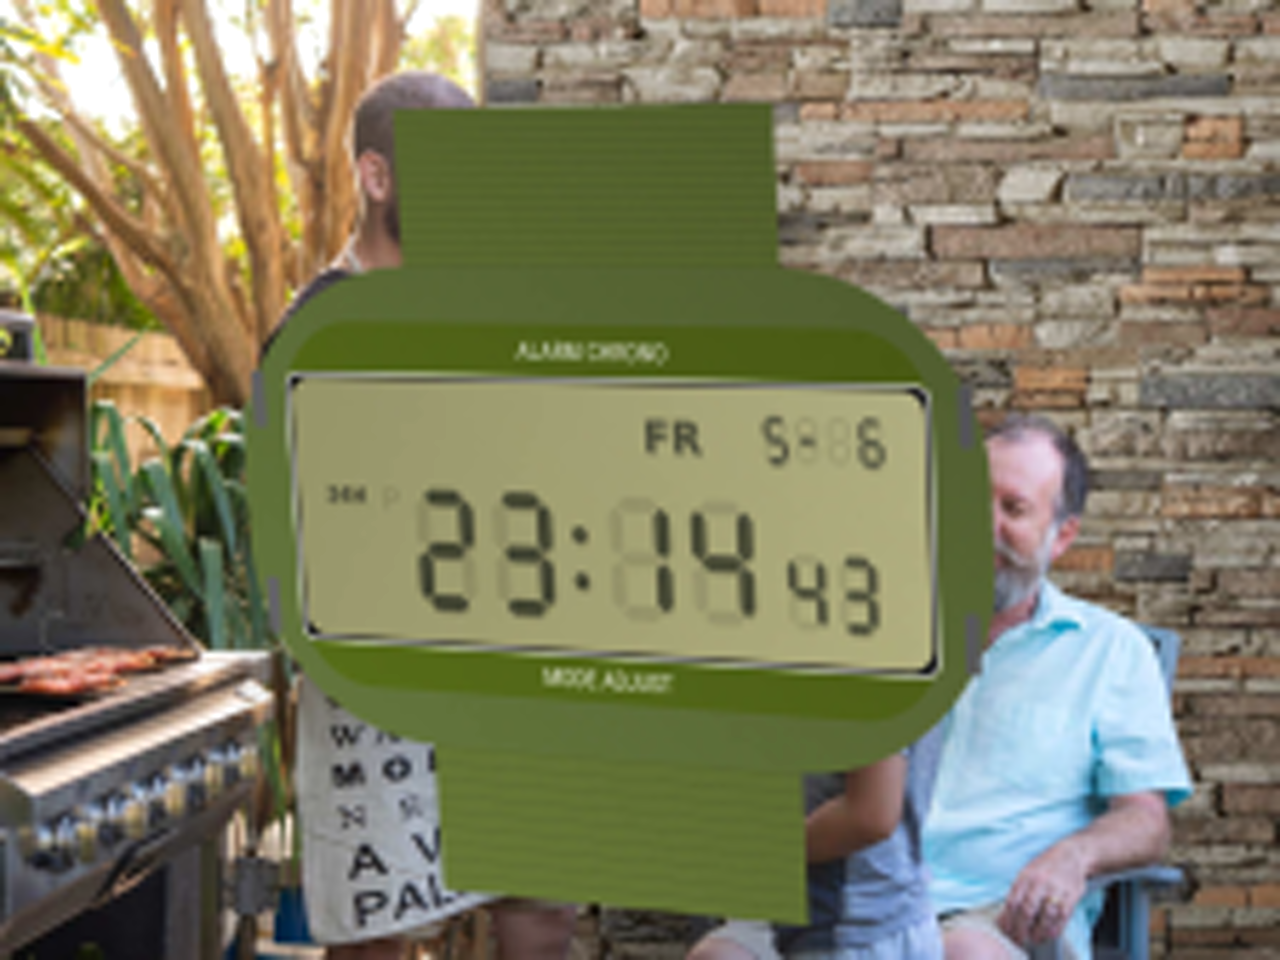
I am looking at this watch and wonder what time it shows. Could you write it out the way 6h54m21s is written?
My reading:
23h14m43s
